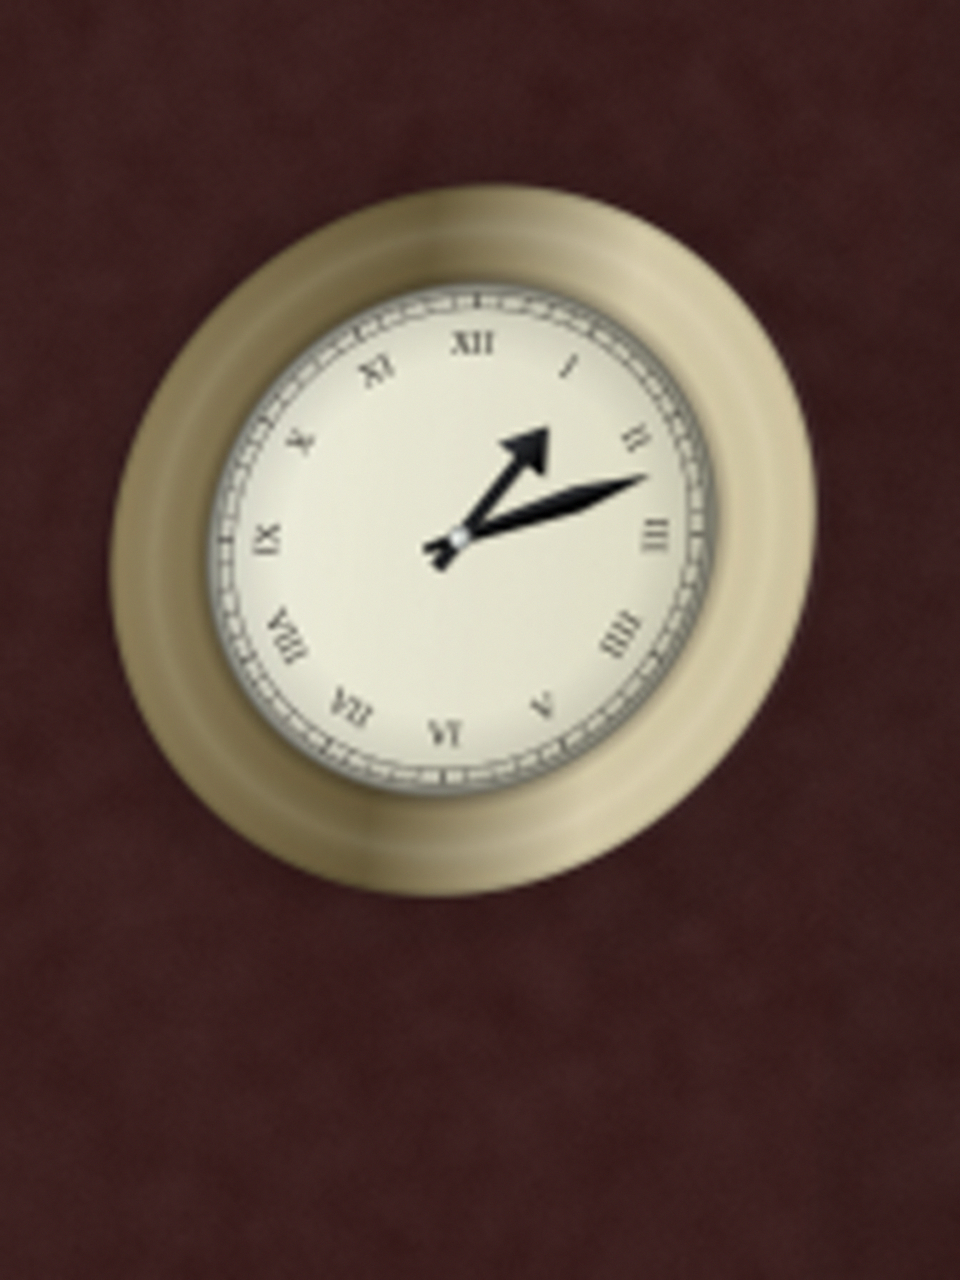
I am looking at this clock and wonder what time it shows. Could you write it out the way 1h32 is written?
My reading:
1h12
